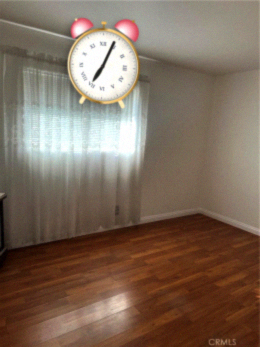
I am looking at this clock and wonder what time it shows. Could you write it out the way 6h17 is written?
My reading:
7h04
